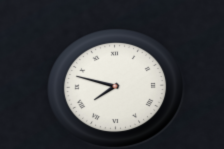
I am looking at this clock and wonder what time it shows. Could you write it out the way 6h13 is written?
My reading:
7h48
